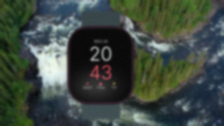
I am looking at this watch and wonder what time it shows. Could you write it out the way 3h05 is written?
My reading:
20h43
